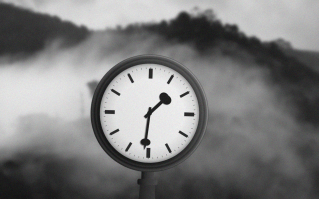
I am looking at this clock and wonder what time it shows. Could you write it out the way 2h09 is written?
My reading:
1h31
